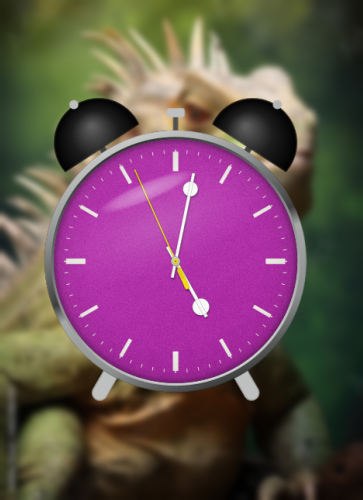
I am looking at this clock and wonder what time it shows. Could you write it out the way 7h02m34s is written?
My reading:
5h01m56s
